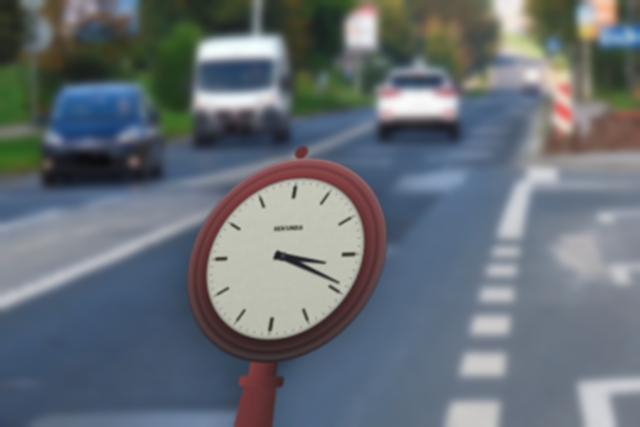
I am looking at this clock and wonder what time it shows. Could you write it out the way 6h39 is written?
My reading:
3h19
